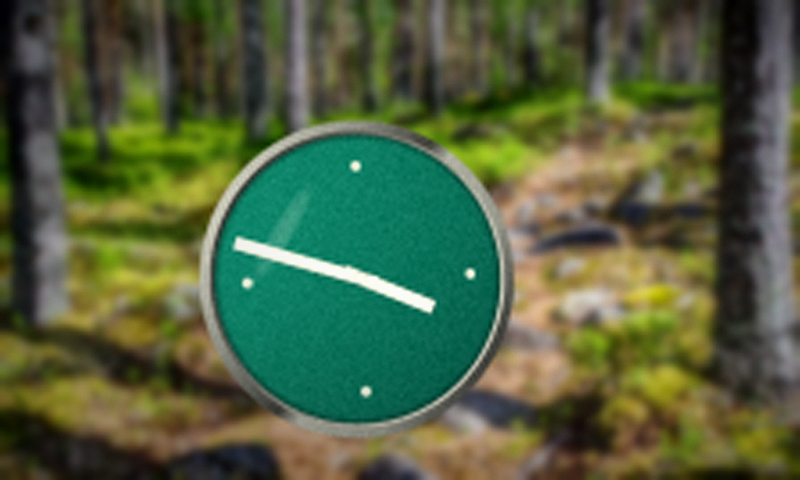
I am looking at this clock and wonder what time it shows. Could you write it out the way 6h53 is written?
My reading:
3h48
